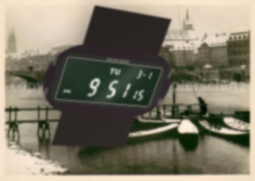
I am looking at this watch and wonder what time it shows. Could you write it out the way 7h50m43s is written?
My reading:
9h51m15s
